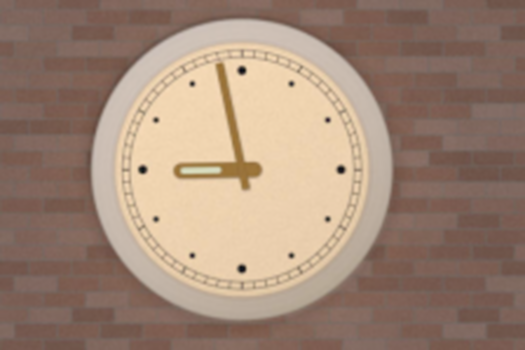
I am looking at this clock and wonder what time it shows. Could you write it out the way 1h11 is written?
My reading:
8h58
